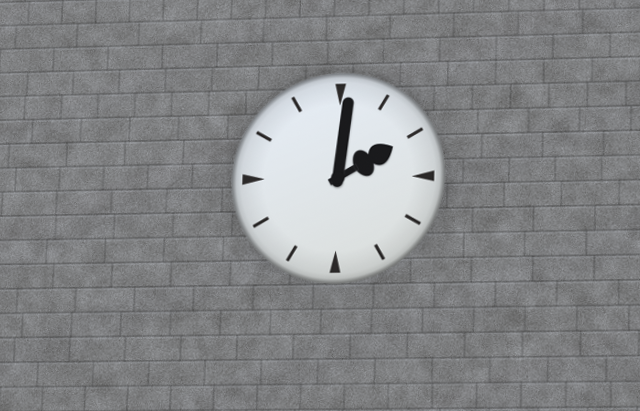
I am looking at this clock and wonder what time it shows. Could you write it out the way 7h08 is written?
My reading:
2h01
